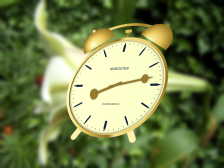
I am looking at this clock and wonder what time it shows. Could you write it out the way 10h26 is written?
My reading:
8h13
